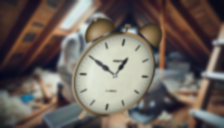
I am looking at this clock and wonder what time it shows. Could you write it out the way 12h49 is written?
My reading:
12h50
